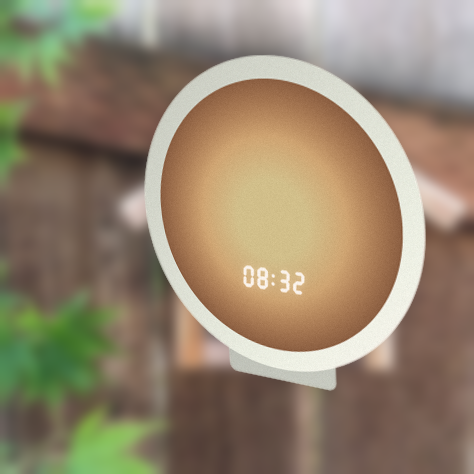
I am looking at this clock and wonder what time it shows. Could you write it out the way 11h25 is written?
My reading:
8h32
